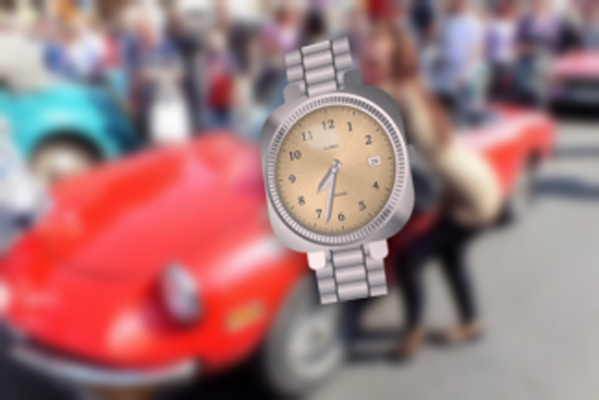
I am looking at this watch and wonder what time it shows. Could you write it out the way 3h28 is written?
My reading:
7h33
